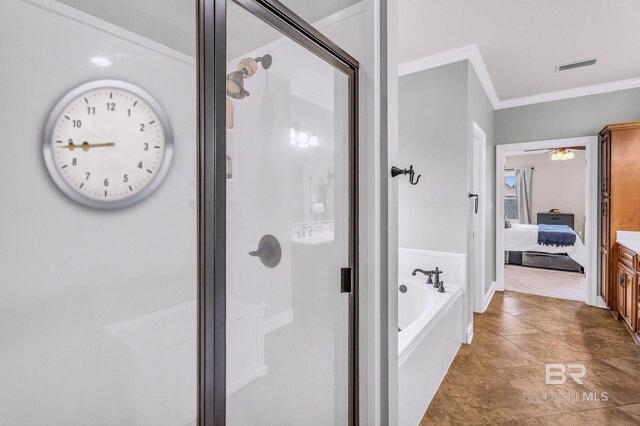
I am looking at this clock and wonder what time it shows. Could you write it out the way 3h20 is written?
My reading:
8h44
